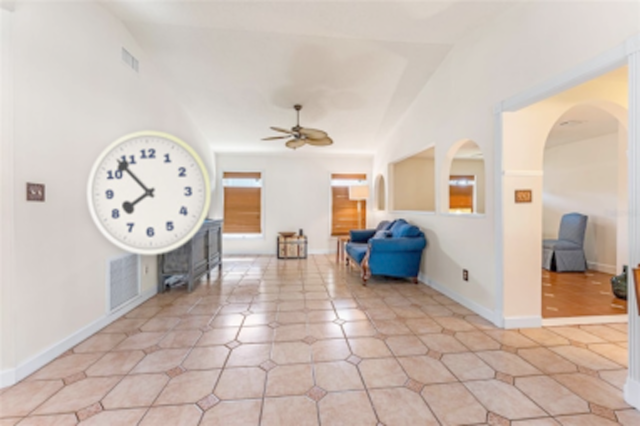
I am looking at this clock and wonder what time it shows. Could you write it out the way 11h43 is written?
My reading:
7h53
